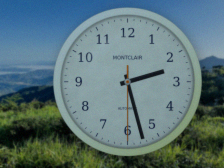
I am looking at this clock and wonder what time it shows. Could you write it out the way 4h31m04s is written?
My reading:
2h27m30s
